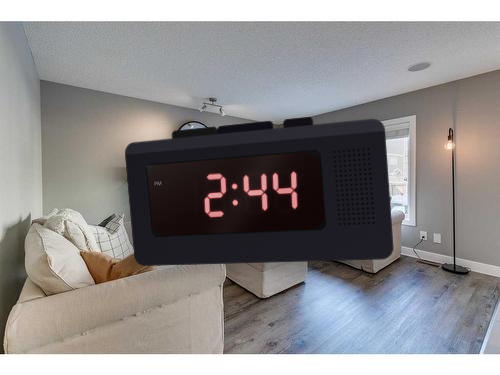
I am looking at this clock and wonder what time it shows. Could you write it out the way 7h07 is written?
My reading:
2h44
